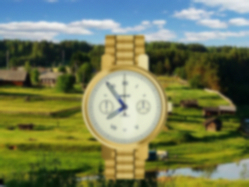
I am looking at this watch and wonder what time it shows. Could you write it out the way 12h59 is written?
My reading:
7h54
